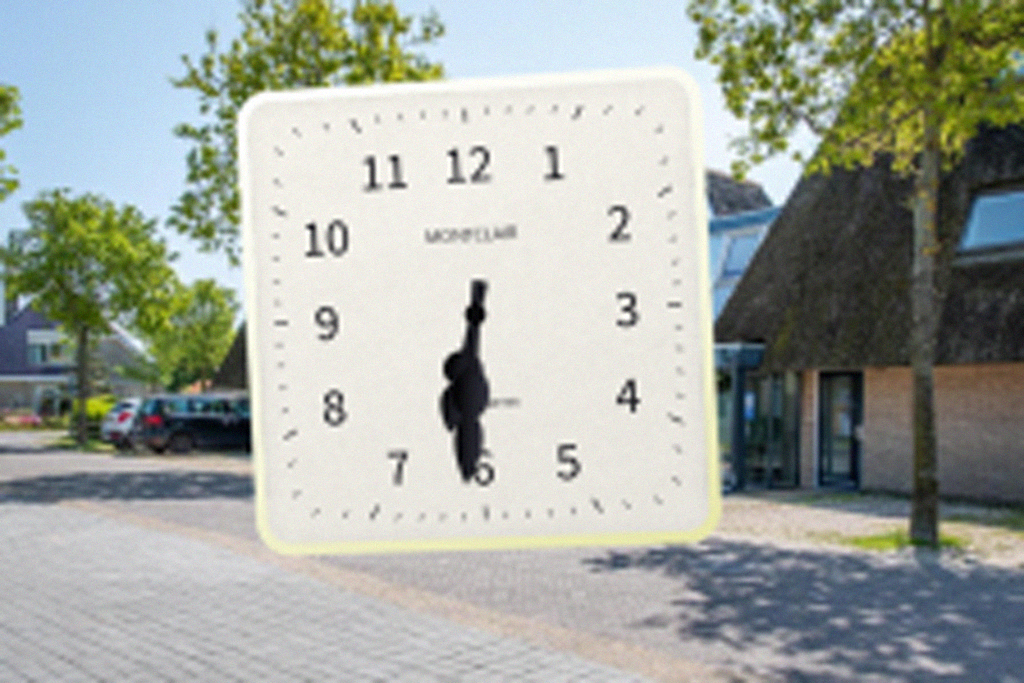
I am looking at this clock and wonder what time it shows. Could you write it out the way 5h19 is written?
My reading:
6h31
